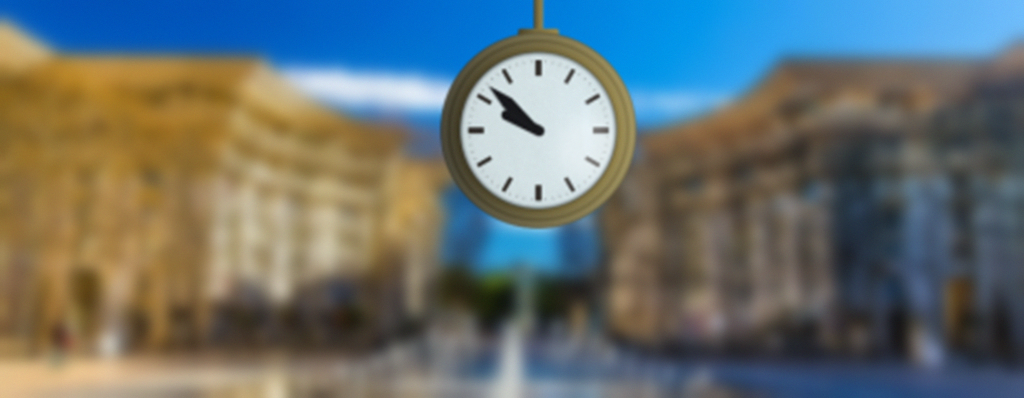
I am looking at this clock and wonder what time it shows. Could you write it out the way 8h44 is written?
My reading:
9h52
